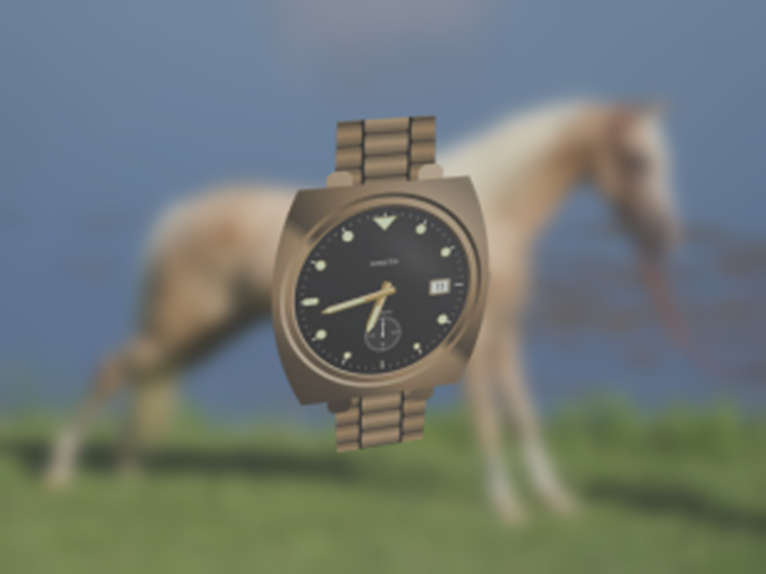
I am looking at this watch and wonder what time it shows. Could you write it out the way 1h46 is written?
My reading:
6h43
